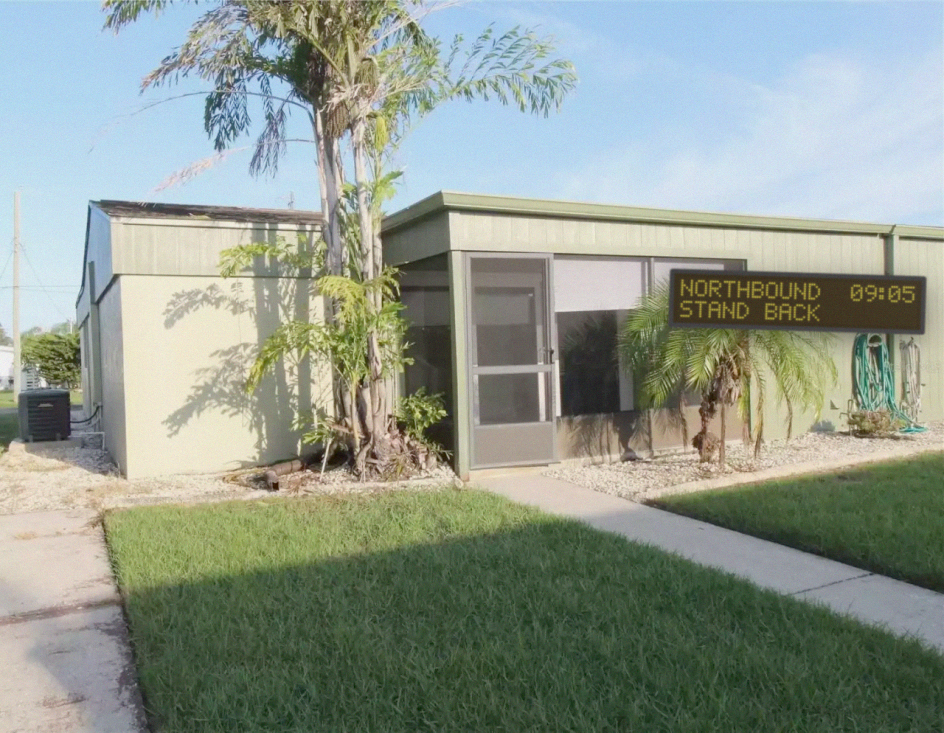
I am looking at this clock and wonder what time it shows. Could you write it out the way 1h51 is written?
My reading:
9h05
